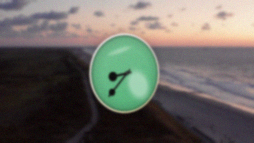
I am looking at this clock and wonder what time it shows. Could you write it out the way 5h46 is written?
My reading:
8h37
